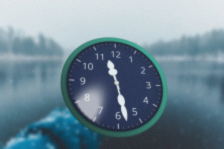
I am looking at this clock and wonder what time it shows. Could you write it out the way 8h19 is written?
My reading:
11h28
